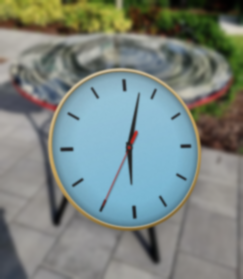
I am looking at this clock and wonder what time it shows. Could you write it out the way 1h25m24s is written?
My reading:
6h02m35s
